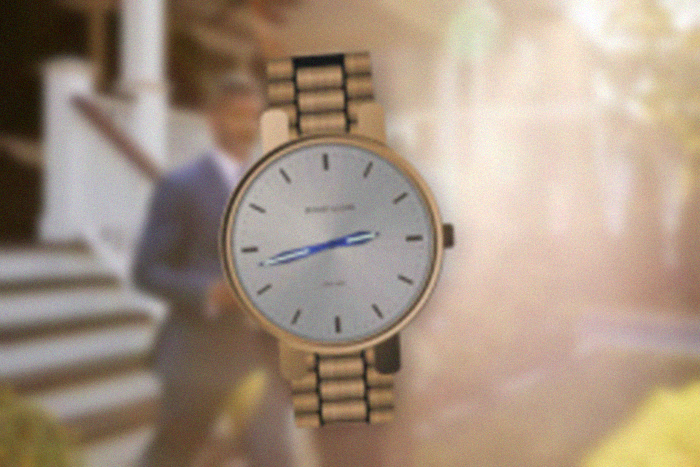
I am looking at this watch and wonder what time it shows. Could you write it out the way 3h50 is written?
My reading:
2h43
